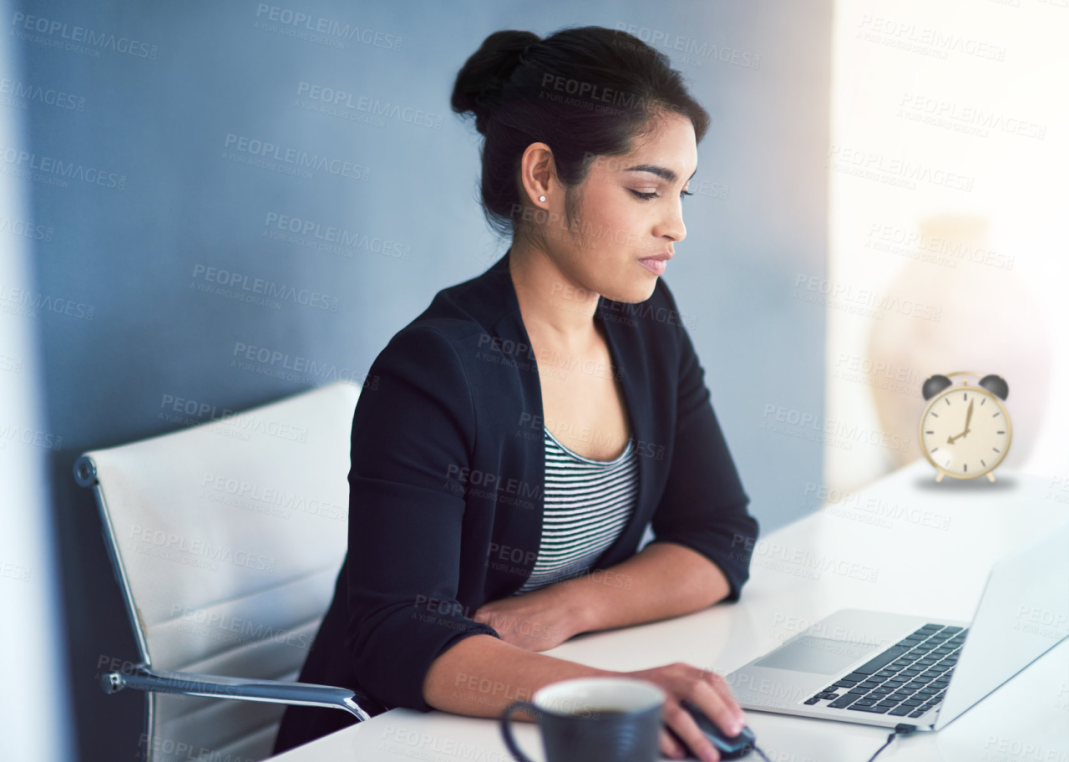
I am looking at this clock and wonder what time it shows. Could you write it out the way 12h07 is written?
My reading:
8h02
